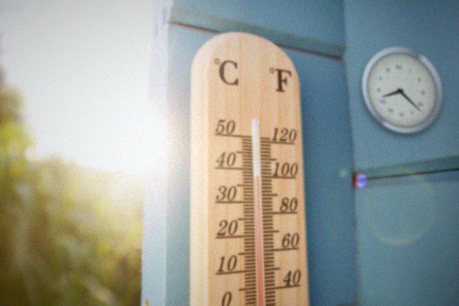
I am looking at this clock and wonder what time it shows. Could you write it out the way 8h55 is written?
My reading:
8h22
